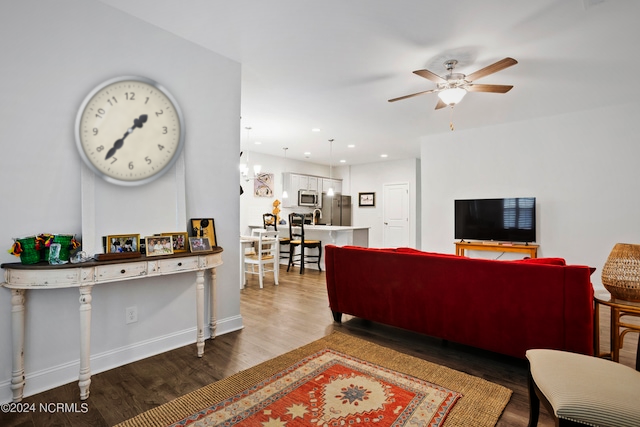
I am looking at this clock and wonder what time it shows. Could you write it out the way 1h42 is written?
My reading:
1h37
